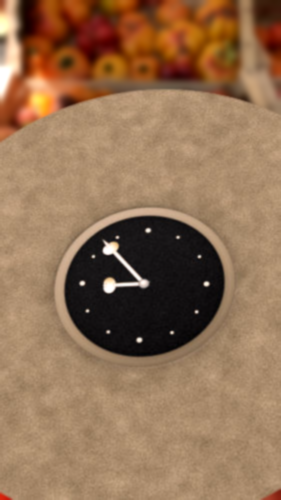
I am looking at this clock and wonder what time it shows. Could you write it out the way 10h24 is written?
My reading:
8h53
